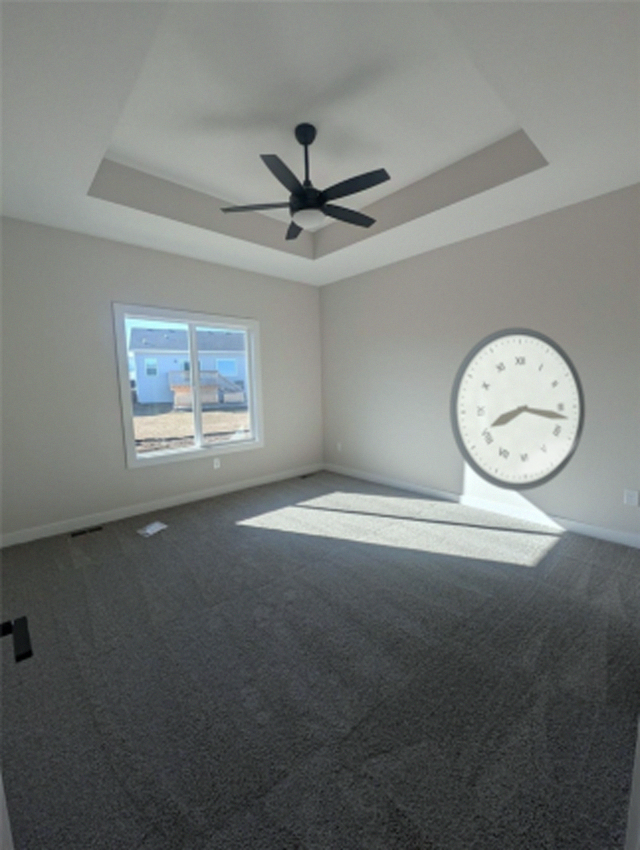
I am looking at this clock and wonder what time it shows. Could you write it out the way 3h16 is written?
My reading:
8h17
